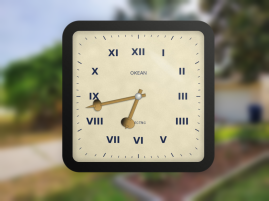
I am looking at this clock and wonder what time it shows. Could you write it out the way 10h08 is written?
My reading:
6h43
